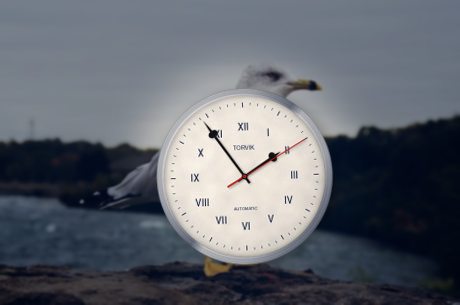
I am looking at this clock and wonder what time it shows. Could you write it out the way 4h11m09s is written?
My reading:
1h54m10s
